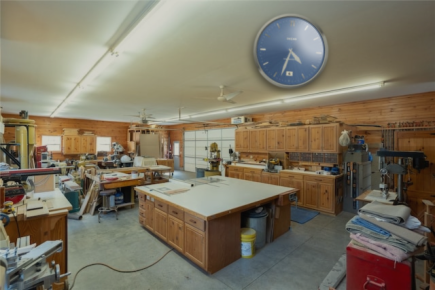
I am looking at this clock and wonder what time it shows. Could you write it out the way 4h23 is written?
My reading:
4h33
